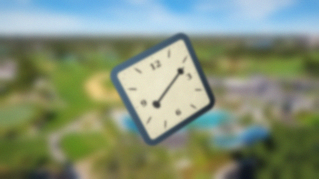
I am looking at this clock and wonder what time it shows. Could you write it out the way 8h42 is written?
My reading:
8h11
